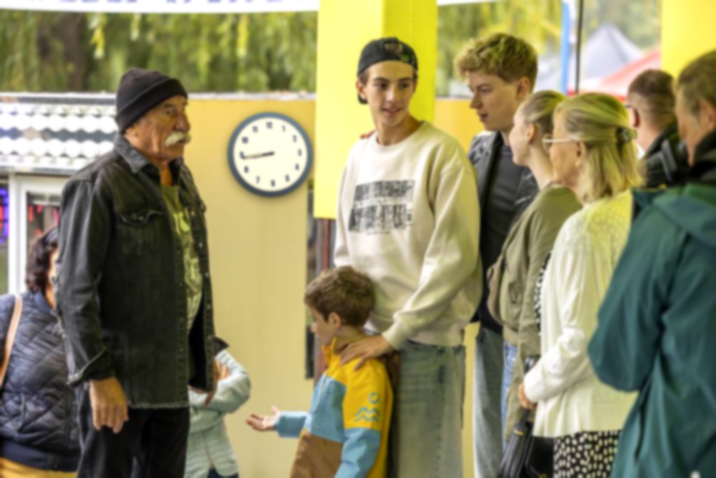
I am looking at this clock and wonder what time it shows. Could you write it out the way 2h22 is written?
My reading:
8h44
